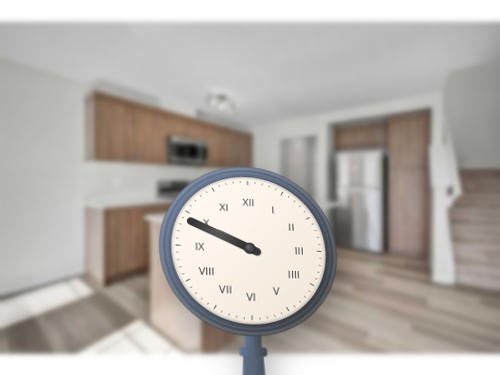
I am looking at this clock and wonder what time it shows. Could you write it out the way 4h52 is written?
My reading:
9h49
